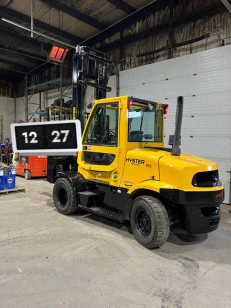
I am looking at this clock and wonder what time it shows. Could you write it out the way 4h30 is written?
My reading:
12h27
